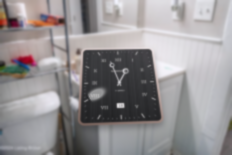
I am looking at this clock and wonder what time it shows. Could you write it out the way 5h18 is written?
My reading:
12h57
